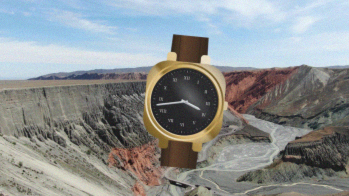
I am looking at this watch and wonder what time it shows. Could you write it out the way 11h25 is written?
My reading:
3h43
